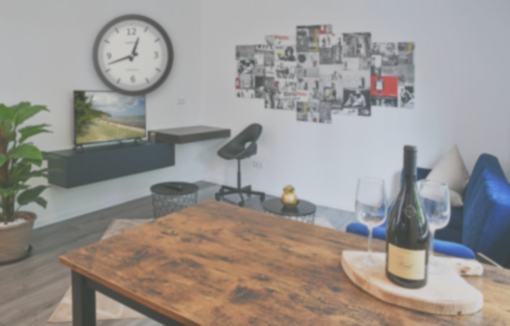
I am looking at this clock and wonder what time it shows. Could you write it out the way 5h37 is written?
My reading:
12h42
